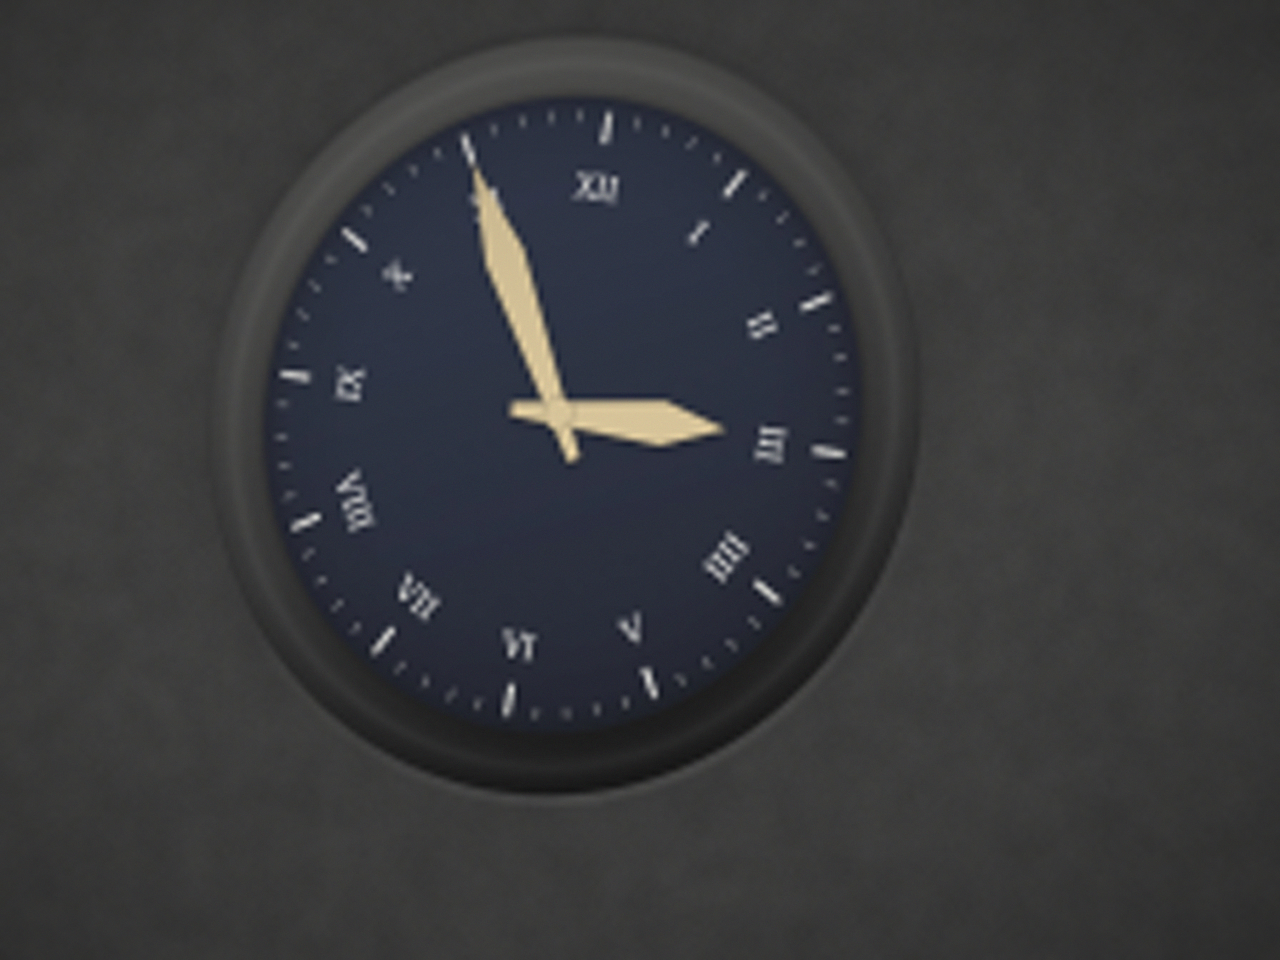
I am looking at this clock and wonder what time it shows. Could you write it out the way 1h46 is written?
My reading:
2h55
